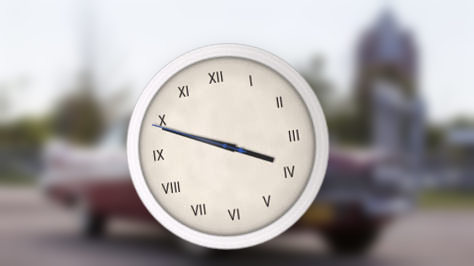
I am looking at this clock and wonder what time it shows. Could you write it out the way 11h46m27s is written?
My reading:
3h48m49s
